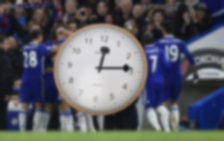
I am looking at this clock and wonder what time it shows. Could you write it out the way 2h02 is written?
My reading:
12h14
